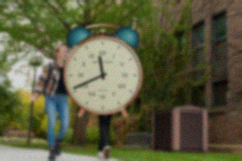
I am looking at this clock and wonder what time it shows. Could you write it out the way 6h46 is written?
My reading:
11h41
